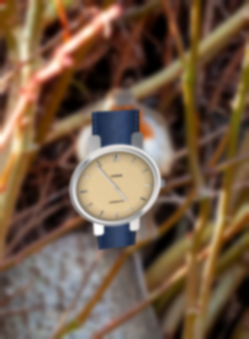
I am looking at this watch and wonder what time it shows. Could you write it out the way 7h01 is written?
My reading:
4h54
